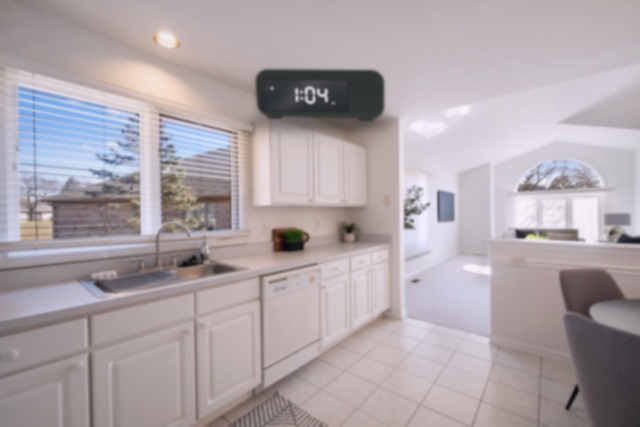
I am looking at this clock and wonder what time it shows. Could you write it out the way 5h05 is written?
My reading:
1h04
